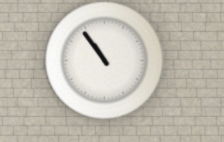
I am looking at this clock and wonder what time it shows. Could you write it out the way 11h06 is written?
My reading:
10h54
